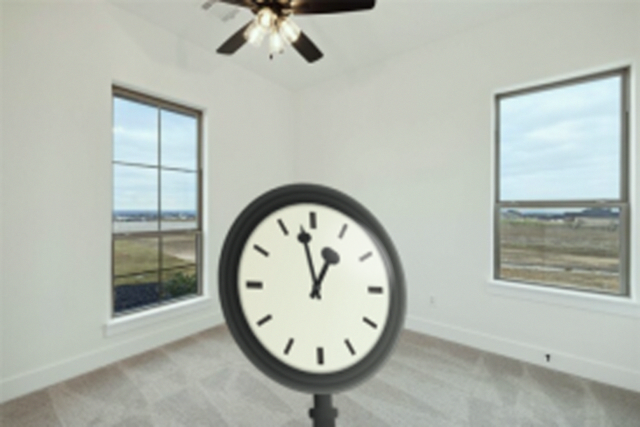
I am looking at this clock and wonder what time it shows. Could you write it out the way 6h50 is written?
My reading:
12h58
